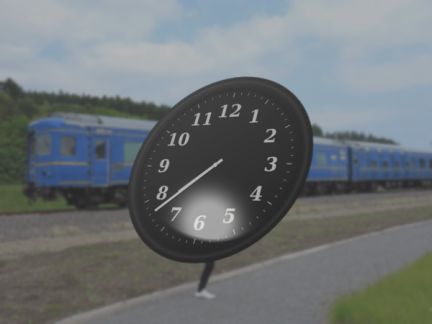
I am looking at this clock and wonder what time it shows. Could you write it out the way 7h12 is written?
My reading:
7h38
